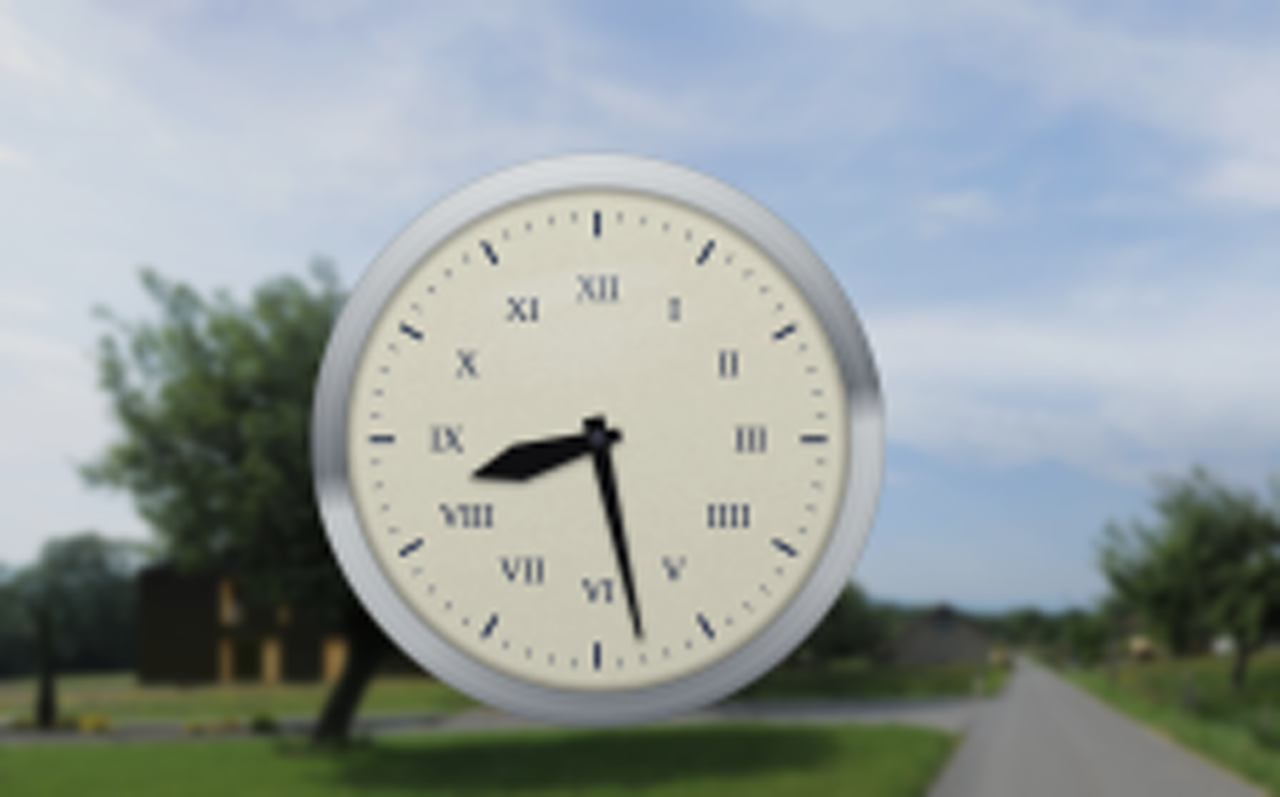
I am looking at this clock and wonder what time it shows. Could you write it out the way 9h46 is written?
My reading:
8h28
